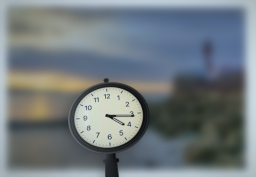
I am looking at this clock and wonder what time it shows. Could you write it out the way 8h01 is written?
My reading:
4h16
